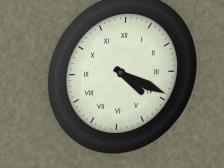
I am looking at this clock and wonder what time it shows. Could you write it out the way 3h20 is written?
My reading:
4h19
